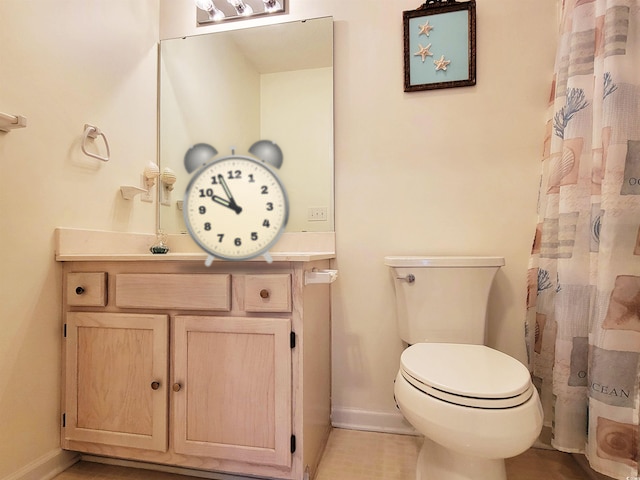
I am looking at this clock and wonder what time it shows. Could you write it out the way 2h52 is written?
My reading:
9h56
